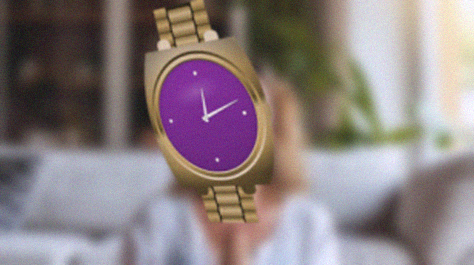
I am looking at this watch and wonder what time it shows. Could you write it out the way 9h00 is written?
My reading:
12h12
